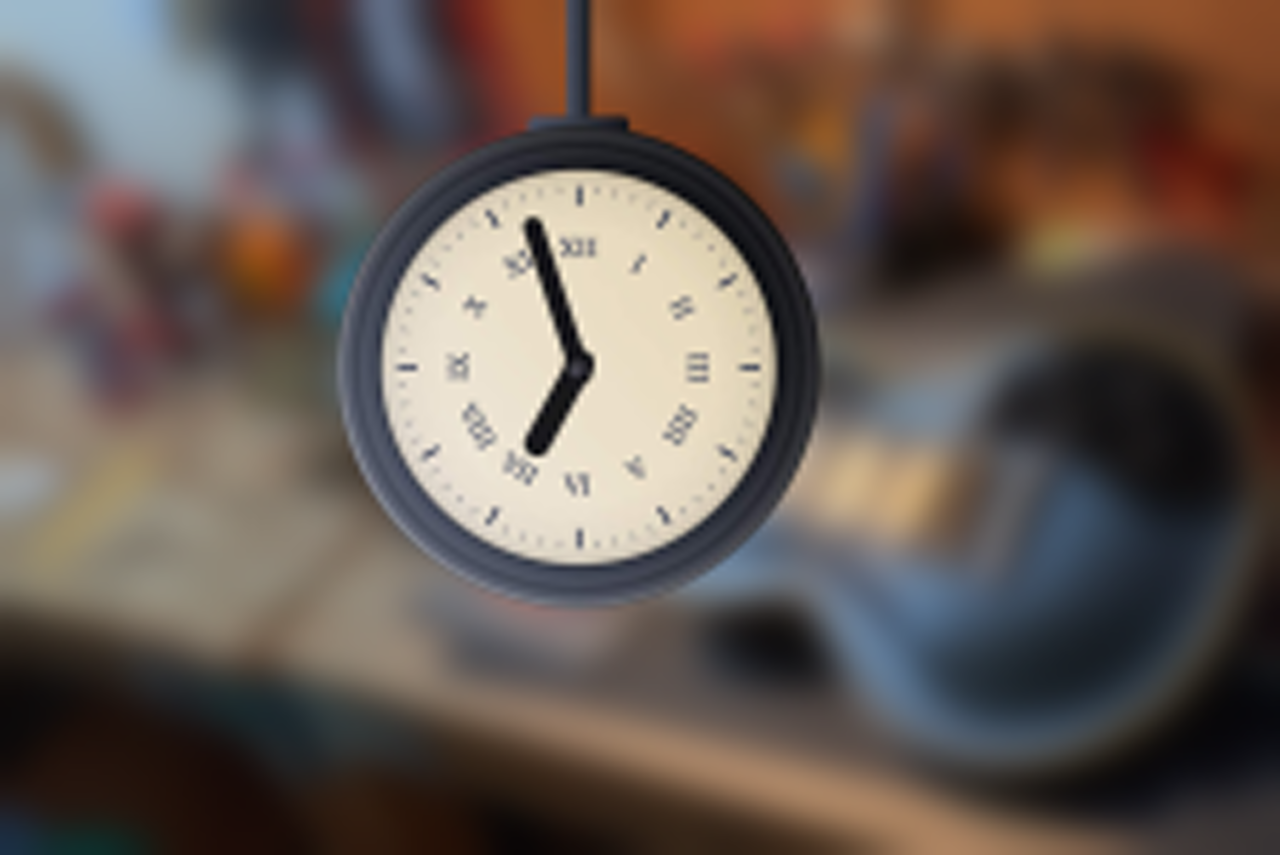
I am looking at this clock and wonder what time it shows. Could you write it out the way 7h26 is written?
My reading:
6h57
